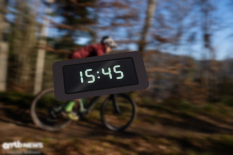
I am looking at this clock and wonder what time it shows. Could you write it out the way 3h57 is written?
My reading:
15h45
